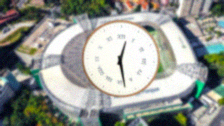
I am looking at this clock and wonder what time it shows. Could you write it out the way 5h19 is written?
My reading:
12h28
